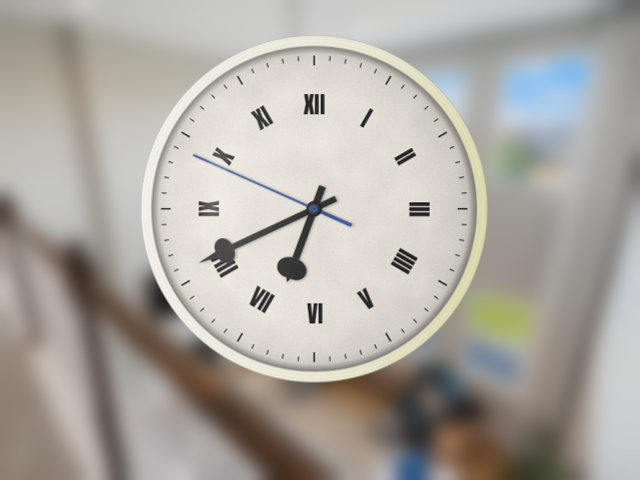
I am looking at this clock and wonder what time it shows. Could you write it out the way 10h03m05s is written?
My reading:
6h40m49s
